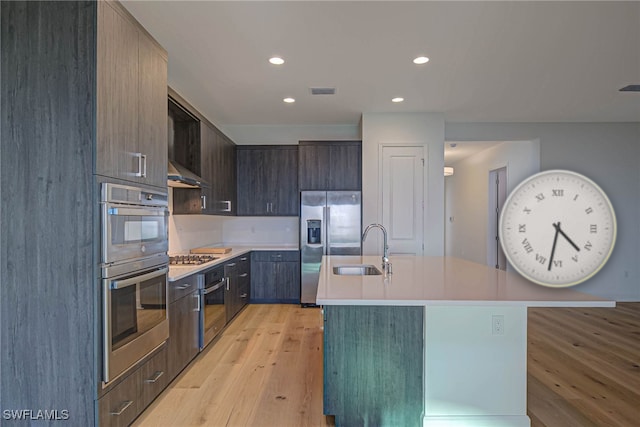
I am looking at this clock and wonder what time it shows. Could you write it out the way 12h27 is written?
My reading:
4h32
